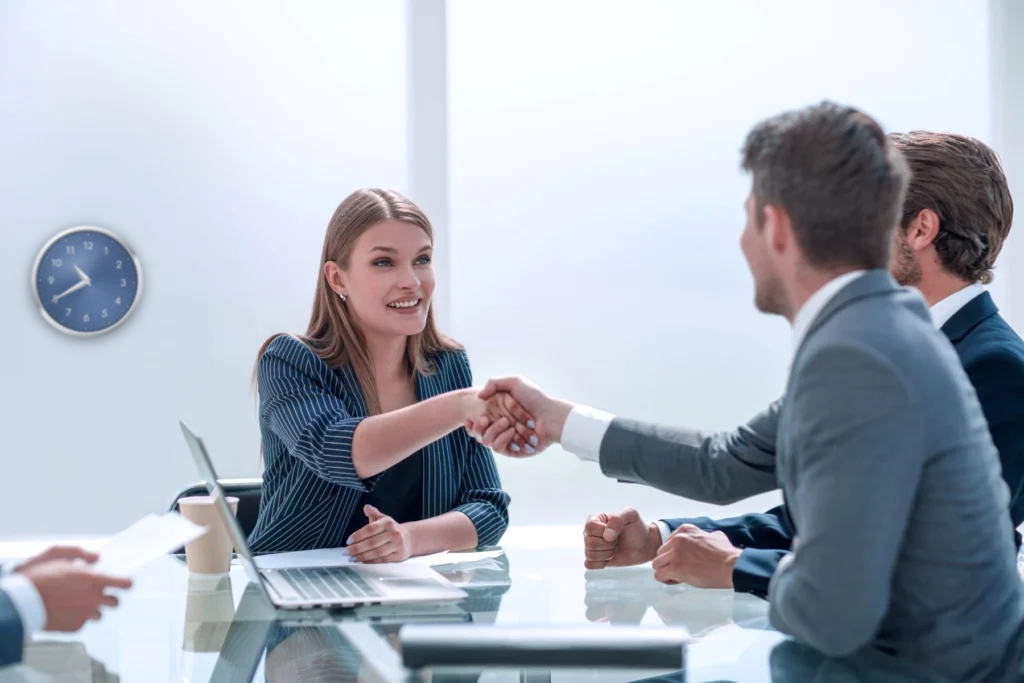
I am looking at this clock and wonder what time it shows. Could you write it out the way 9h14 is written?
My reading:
10h40
